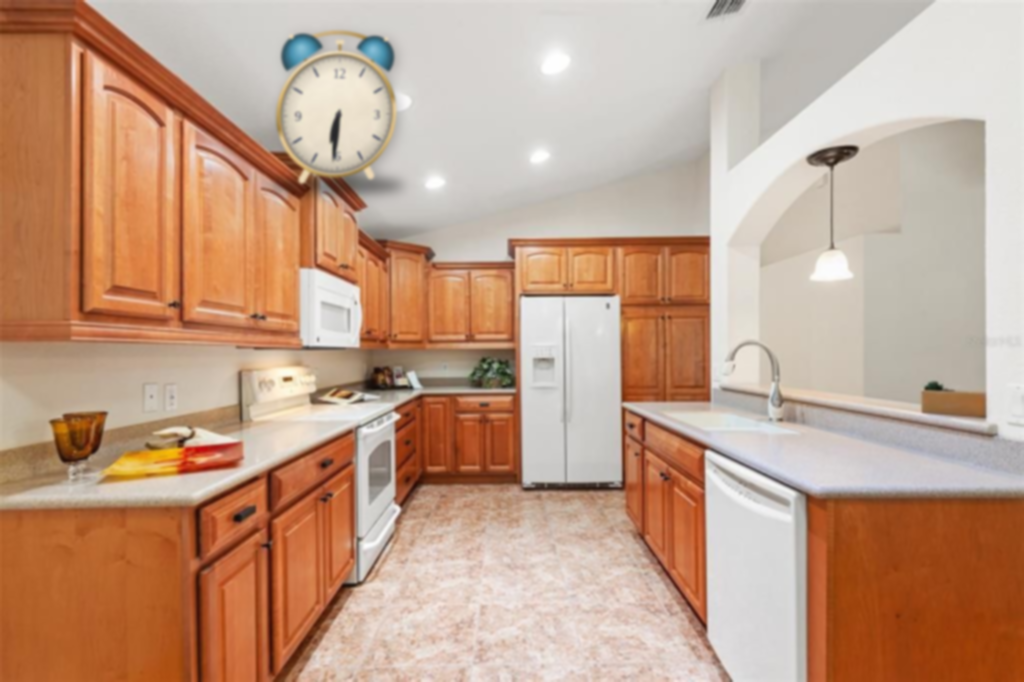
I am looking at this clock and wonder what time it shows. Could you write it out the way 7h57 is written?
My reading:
6h31
